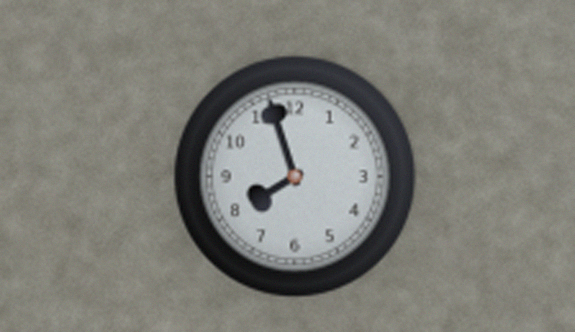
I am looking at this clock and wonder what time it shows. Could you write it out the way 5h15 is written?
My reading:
7h57
